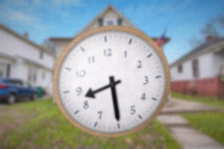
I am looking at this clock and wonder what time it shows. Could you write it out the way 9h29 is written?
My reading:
8h30
